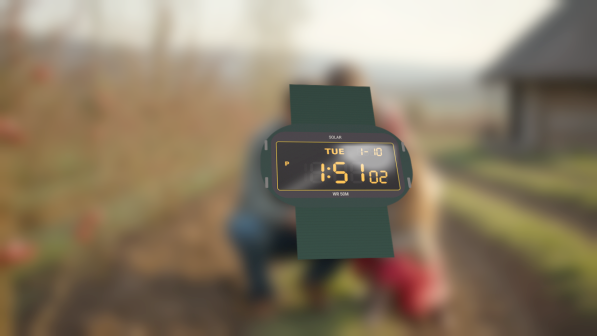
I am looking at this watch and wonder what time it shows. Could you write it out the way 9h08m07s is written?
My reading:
1h51m02s
